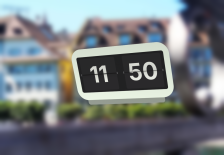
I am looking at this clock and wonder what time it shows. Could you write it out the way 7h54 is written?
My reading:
11h50
